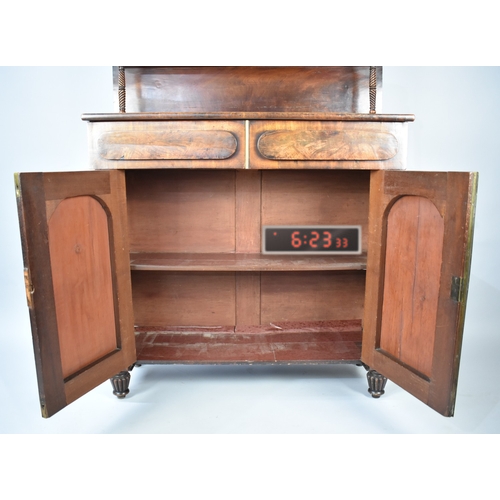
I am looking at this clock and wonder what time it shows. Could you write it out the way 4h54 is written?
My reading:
6h23
